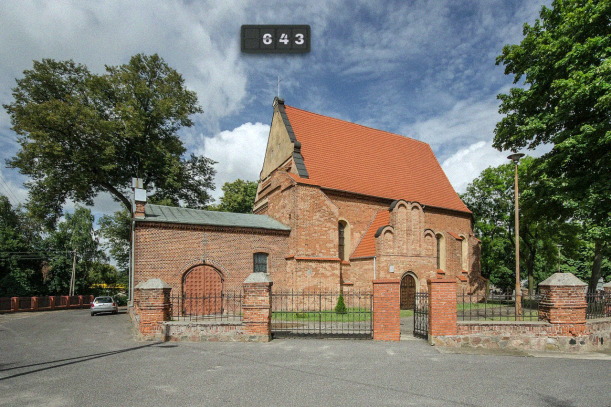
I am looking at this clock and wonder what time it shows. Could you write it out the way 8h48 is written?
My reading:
6h43
